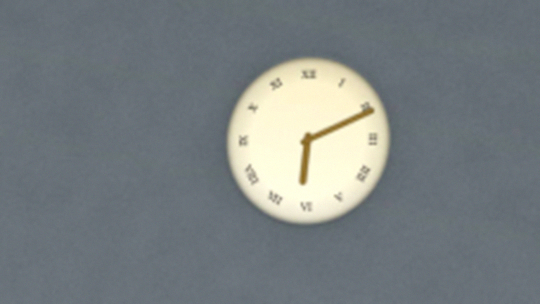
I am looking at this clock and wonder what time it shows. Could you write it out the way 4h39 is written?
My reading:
6h11
